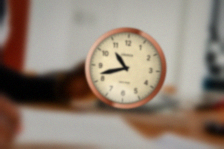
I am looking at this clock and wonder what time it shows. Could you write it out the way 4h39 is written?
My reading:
10h42
